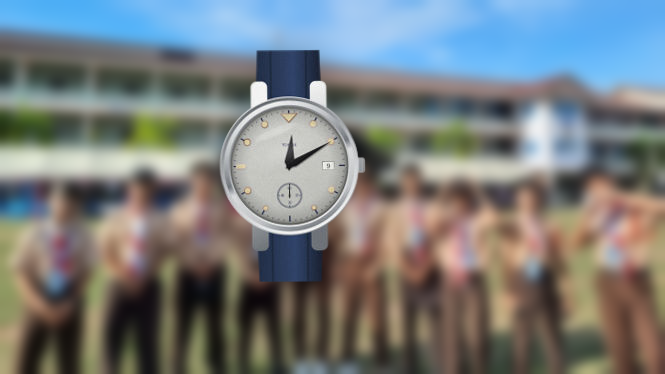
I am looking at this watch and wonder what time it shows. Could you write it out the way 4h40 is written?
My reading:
12h10
